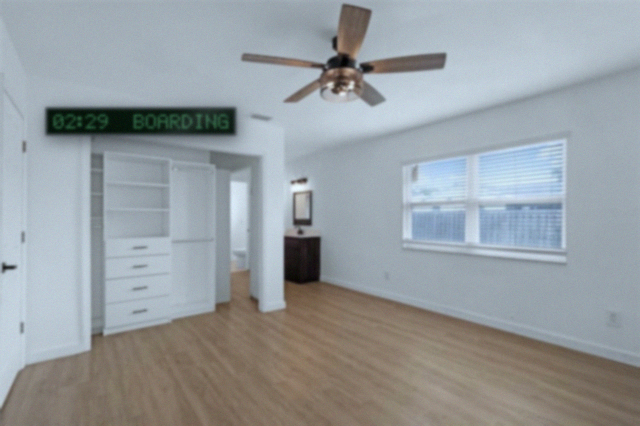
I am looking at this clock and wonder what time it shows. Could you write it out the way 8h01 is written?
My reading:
2h29
